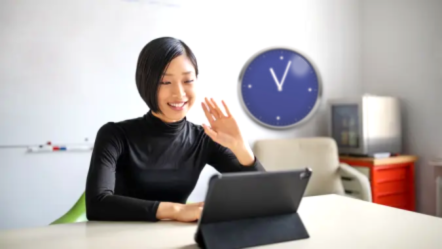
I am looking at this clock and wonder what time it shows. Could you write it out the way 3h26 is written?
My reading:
11h03
